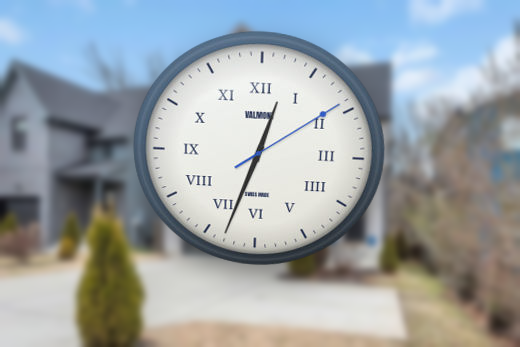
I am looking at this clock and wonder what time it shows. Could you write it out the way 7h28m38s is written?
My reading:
12h33m09s
